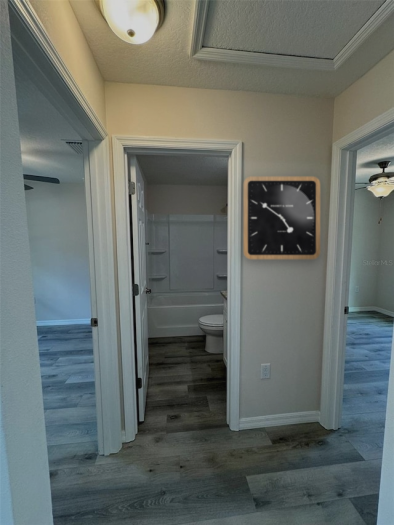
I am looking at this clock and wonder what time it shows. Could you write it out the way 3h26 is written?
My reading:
4h51
